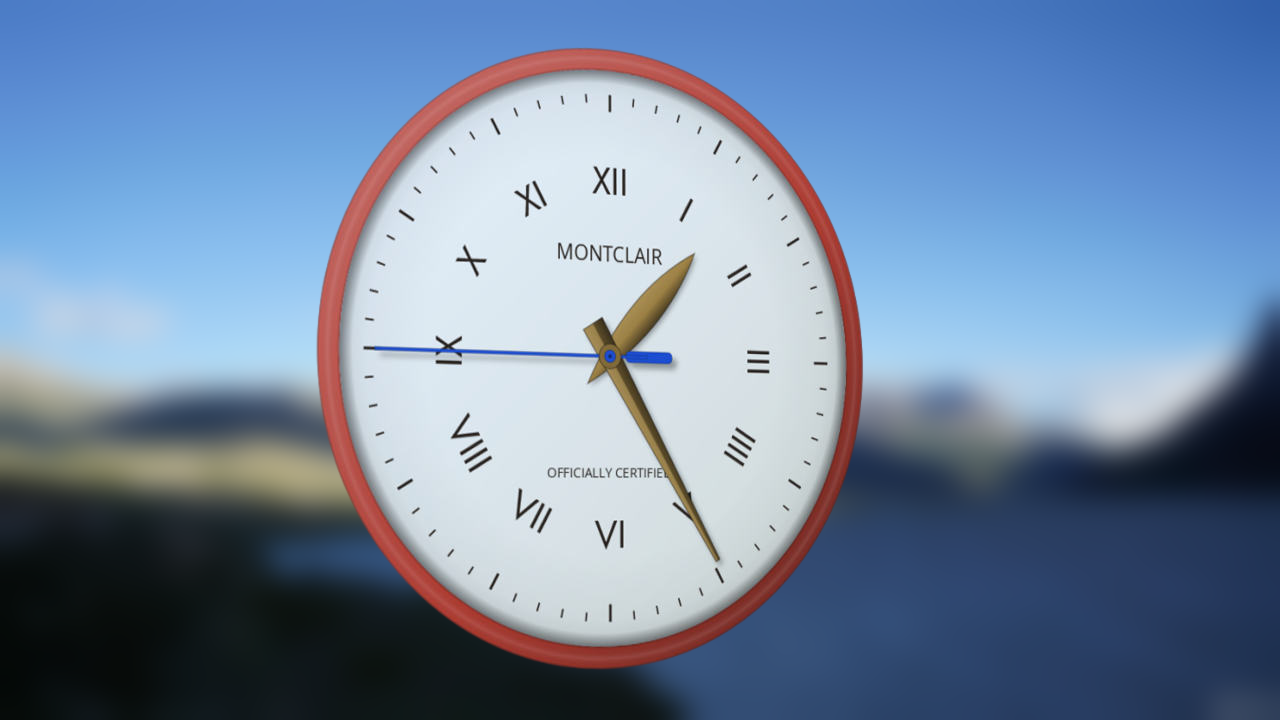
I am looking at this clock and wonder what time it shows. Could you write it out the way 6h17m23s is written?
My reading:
1h24m45s
